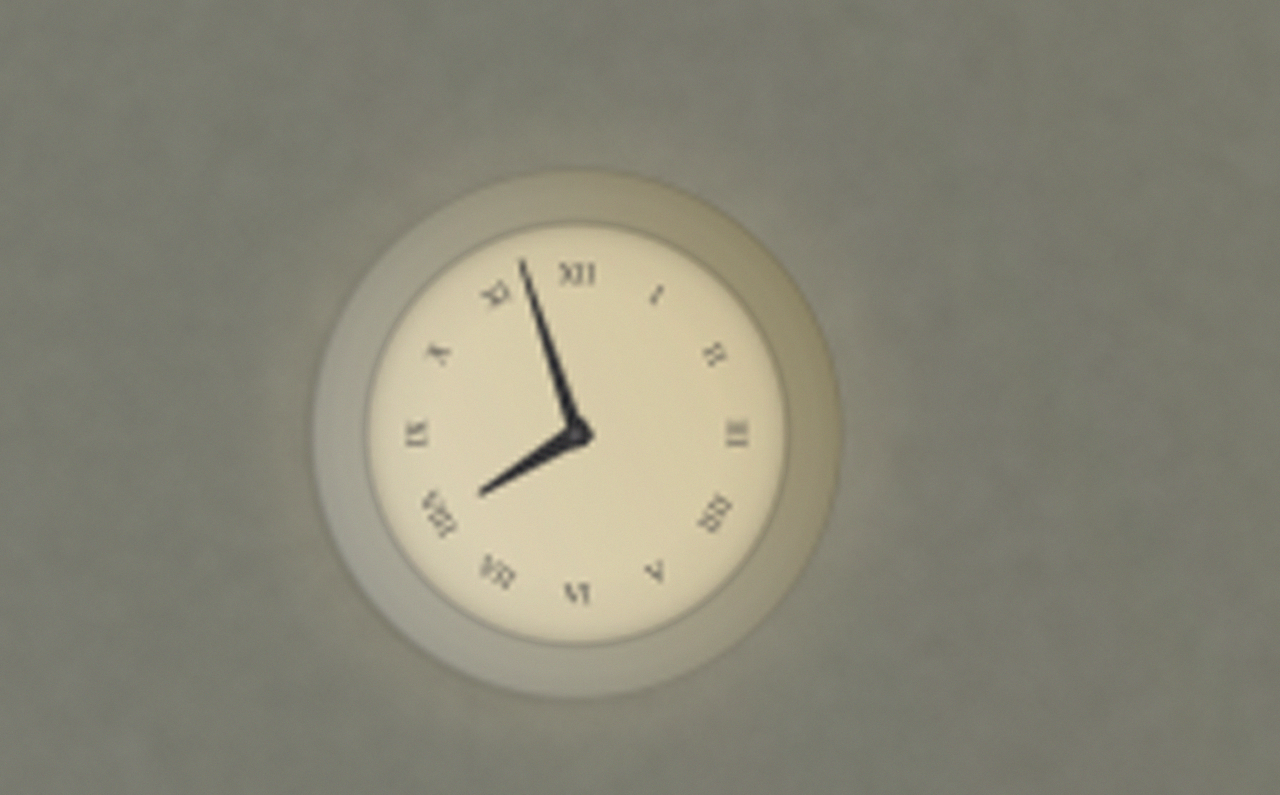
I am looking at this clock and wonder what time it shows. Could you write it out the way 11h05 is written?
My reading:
7h57
